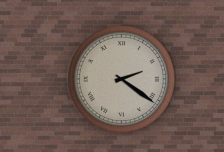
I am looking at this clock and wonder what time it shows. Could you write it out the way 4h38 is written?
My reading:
2h21
